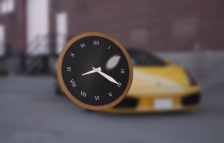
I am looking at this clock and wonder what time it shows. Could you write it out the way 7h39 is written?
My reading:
8h20
